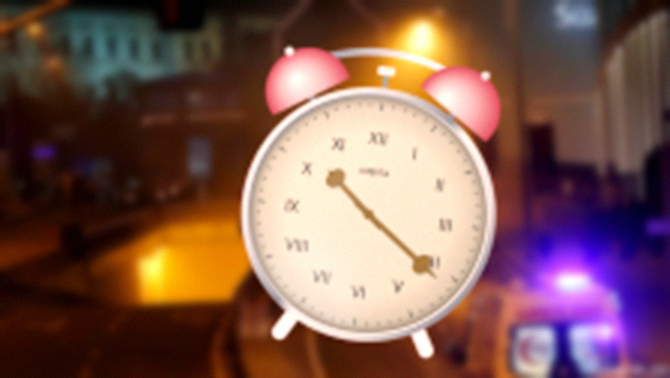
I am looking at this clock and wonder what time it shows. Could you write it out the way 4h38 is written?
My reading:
10h21
